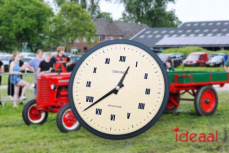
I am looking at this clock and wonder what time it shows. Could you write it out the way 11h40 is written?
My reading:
12h38
